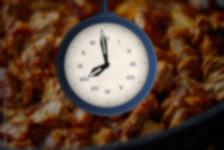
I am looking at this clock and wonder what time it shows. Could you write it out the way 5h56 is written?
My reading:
7h59
